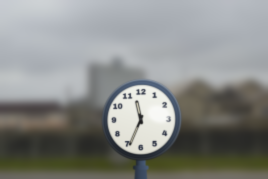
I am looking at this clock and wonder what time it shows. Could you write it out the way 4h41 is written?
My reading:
11h34
